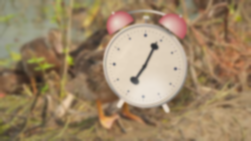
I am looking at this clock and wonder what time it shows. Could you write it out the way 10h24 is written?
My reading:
7h04
